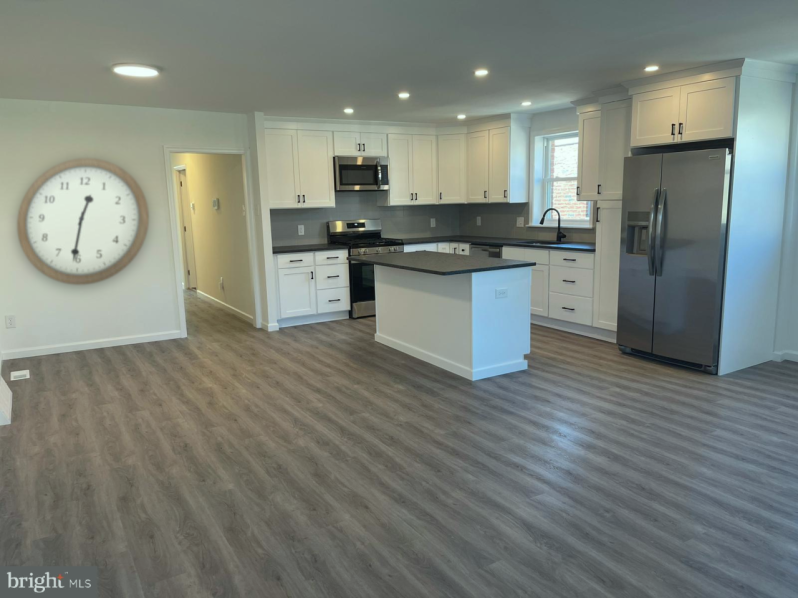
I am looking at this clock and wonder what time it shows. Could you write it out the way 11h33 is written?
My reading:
12h31
